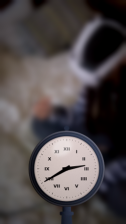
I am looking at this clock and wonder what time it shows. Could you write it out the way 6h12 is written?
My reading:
2h40
